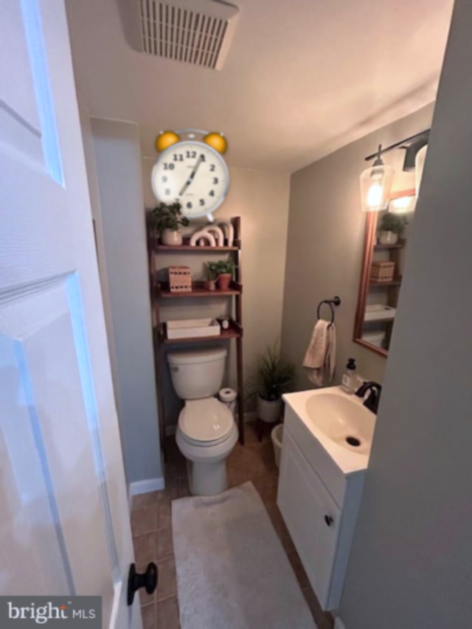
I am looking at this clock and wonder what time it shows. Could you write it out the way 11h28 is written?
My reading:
7h04
